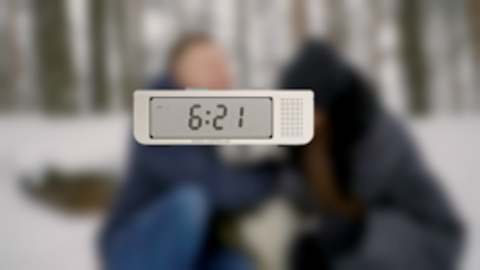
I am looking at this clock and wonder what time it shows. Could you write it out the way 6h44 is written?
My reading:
6h21
